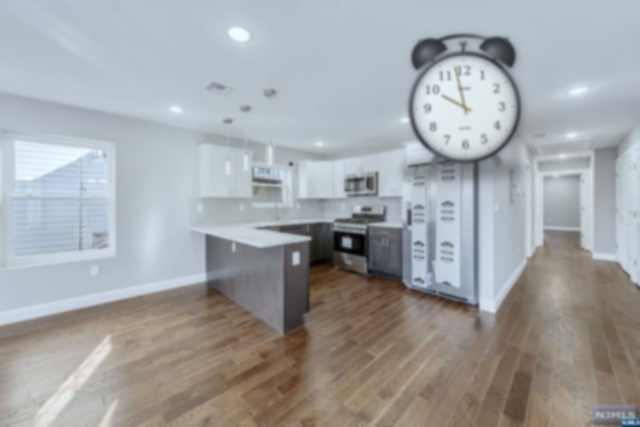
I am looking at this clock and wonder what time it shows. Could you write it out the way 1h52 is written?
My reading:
9h58
